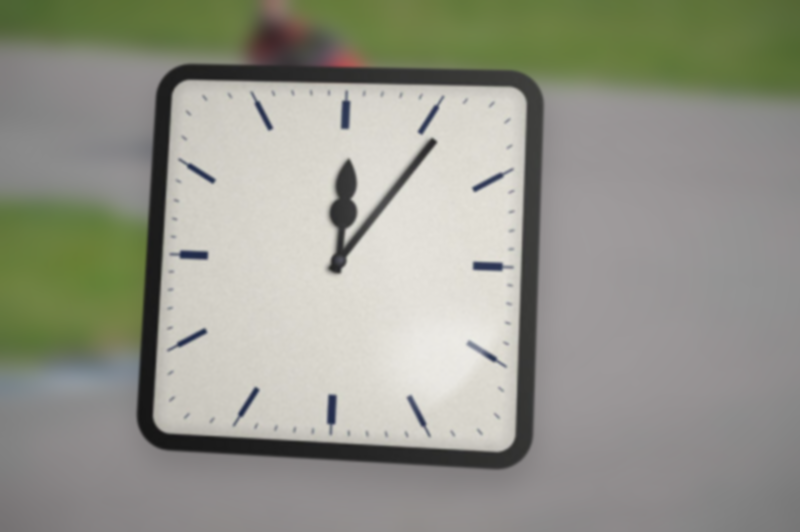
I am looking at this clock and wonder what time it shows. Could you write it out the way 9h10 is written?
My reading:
12h06
